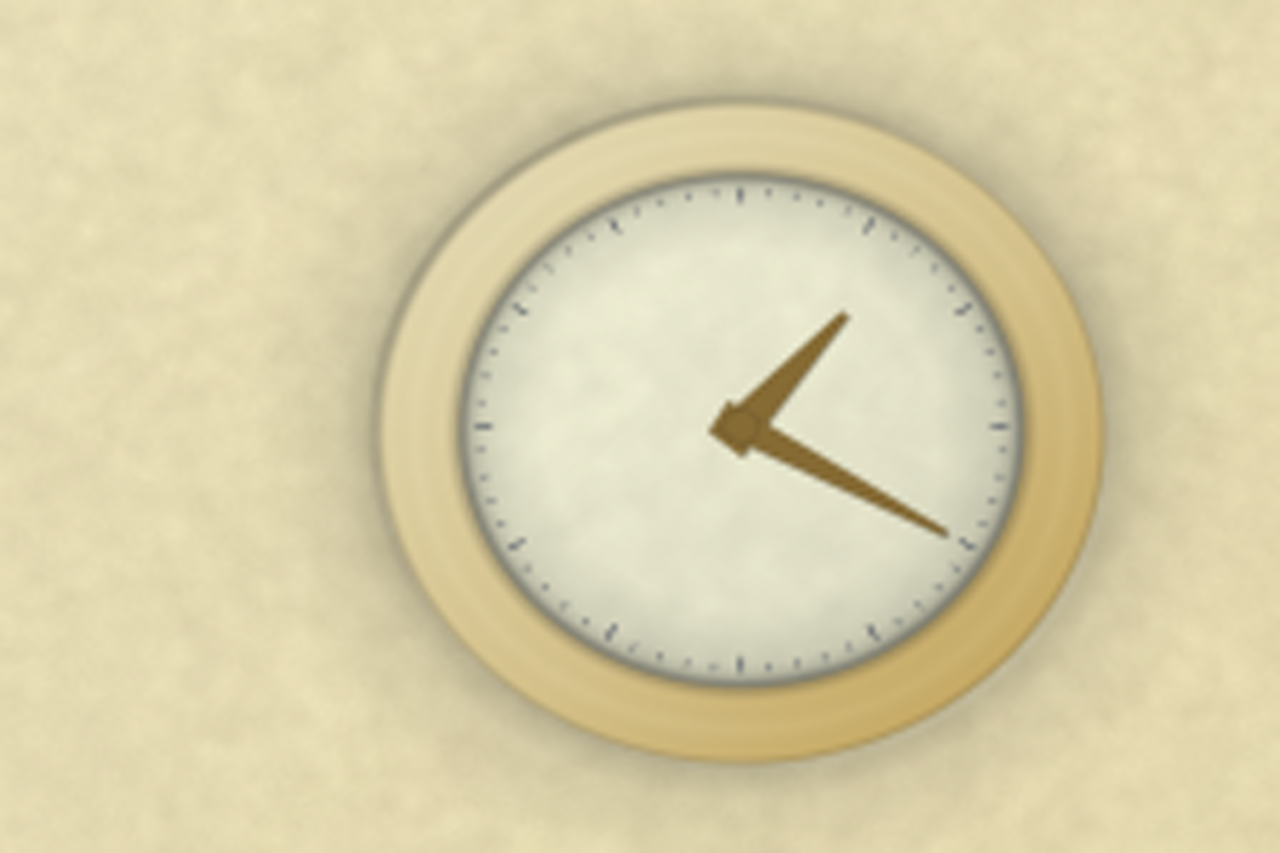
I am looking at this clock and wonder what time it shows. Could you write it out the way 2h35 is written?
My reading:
1h20
